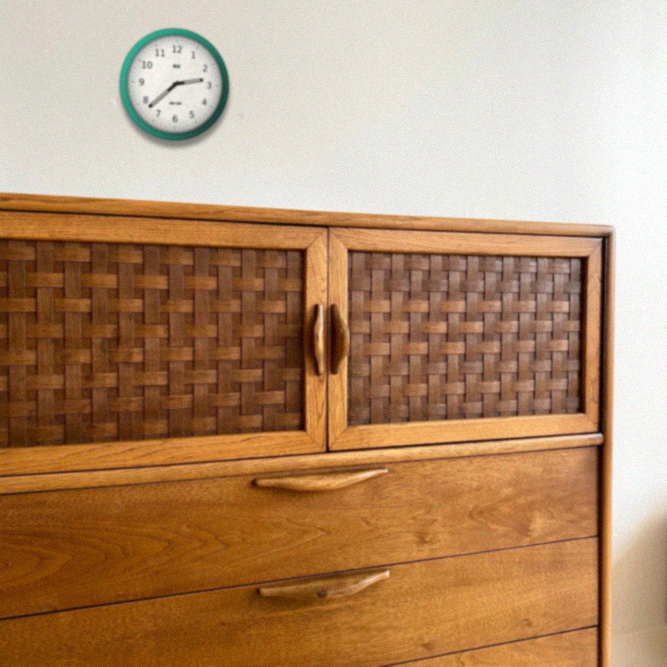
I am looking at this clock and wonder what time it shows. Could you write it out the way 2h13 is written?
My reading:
2h38
